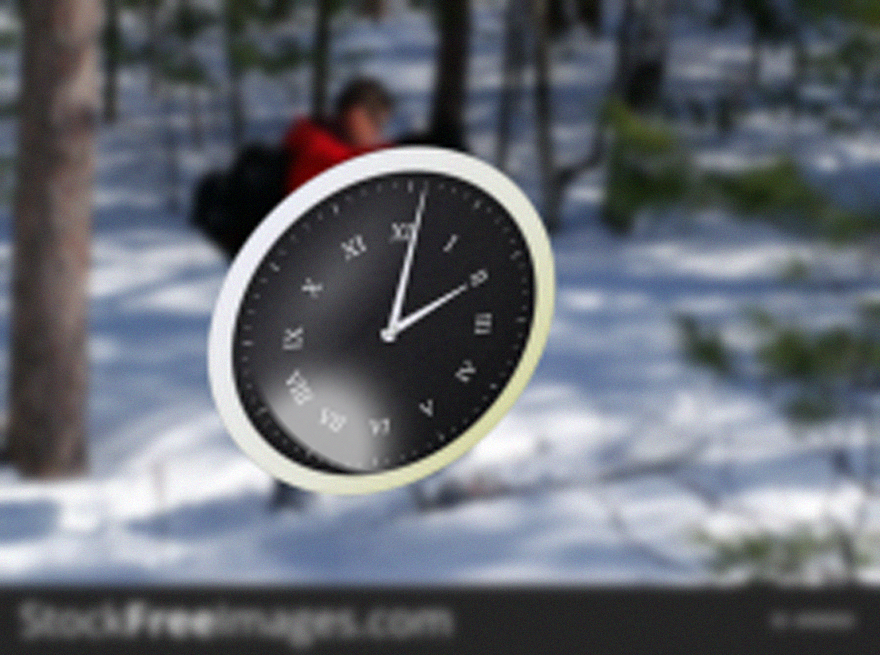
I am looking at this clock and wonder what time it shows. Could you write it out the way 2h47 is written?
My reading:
2h01
